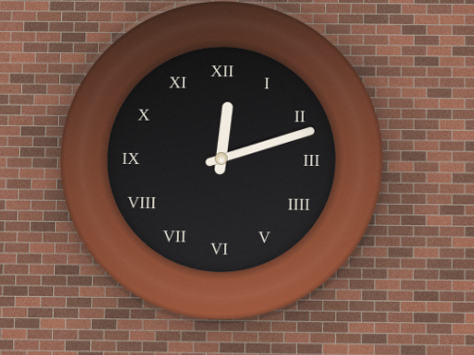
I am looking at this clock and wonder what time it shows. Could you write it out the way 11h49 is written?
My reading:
12h12
